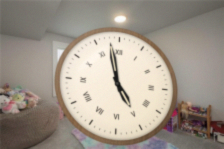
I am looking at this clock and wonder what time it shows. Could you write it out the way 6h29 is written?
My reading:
4h58
